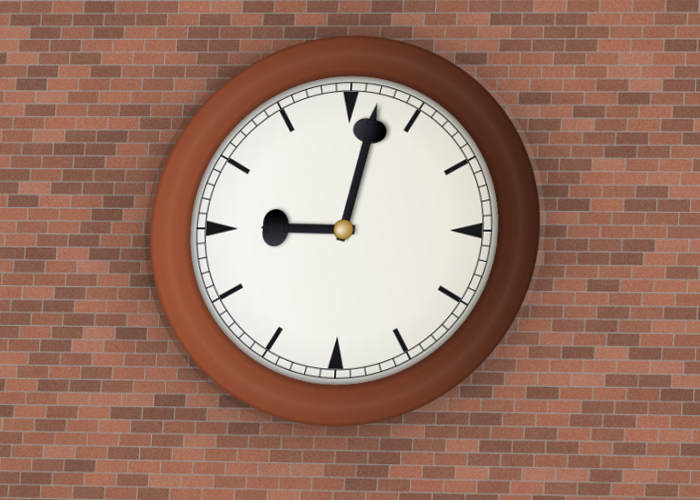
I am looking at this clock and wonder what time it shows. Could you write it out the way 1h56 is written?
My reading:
9h02
